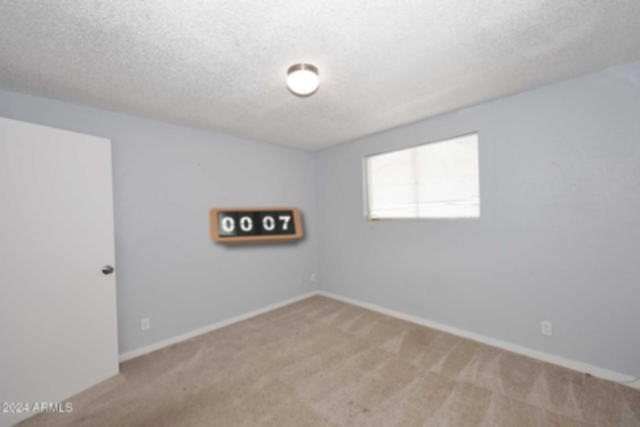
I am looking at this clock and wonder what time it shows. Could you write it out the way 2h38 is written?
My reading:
0h07
